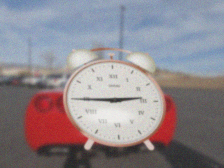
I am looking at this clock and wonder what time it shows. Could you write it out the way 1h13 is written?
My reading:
2h45
